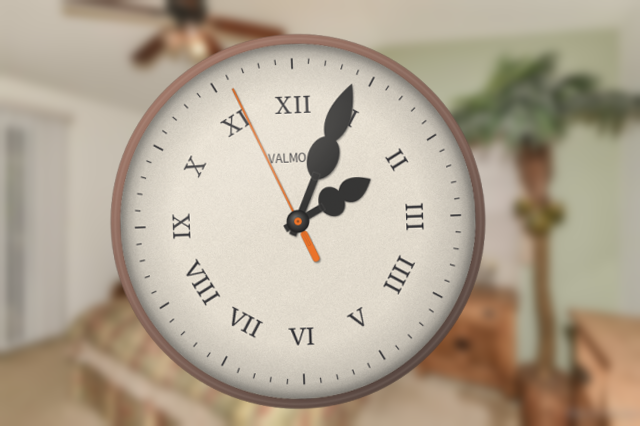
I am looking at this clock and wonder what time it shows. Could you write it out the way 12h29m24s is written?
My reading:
2h03m56s
